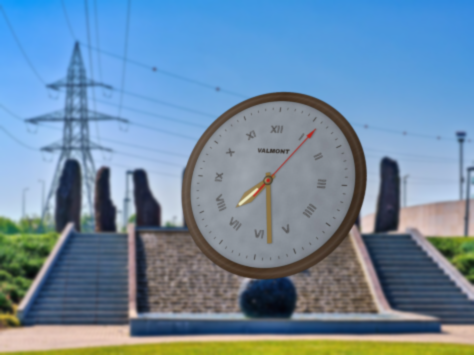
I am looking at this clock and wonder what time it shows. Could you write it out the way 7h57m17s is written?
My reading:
7h28m06s
